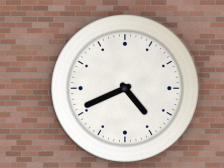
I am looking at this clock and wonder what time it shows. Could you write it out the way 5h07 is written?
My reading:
4h41
